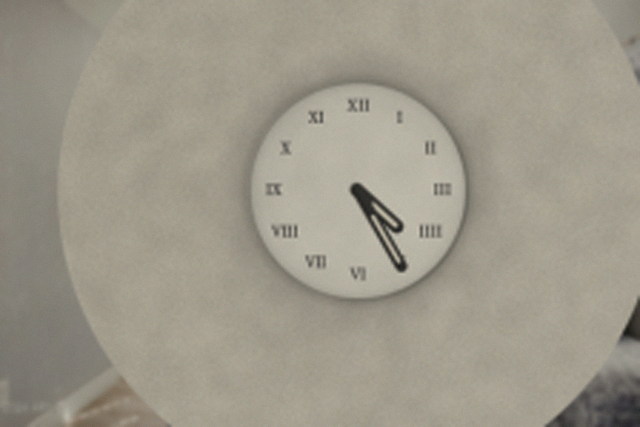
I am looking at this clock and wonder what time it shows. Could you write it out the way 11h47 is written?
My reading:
4h25
